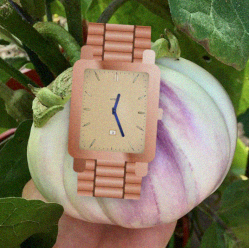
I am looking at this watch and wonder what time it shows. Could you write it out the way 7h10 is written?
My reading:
12h26
